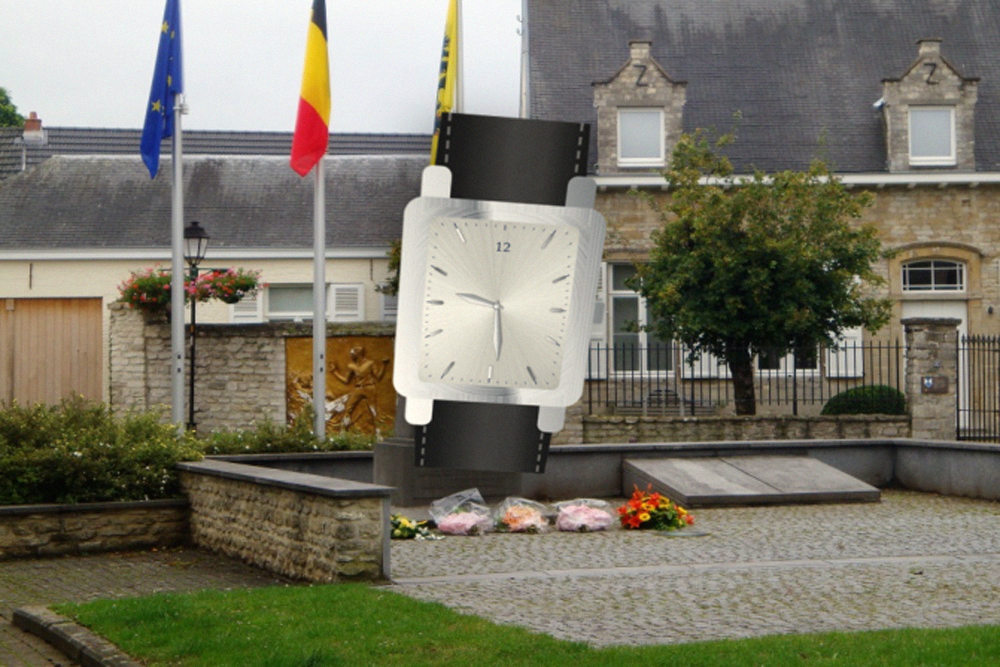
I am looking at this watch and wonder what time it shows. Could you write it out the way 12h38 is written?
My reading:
9h29
